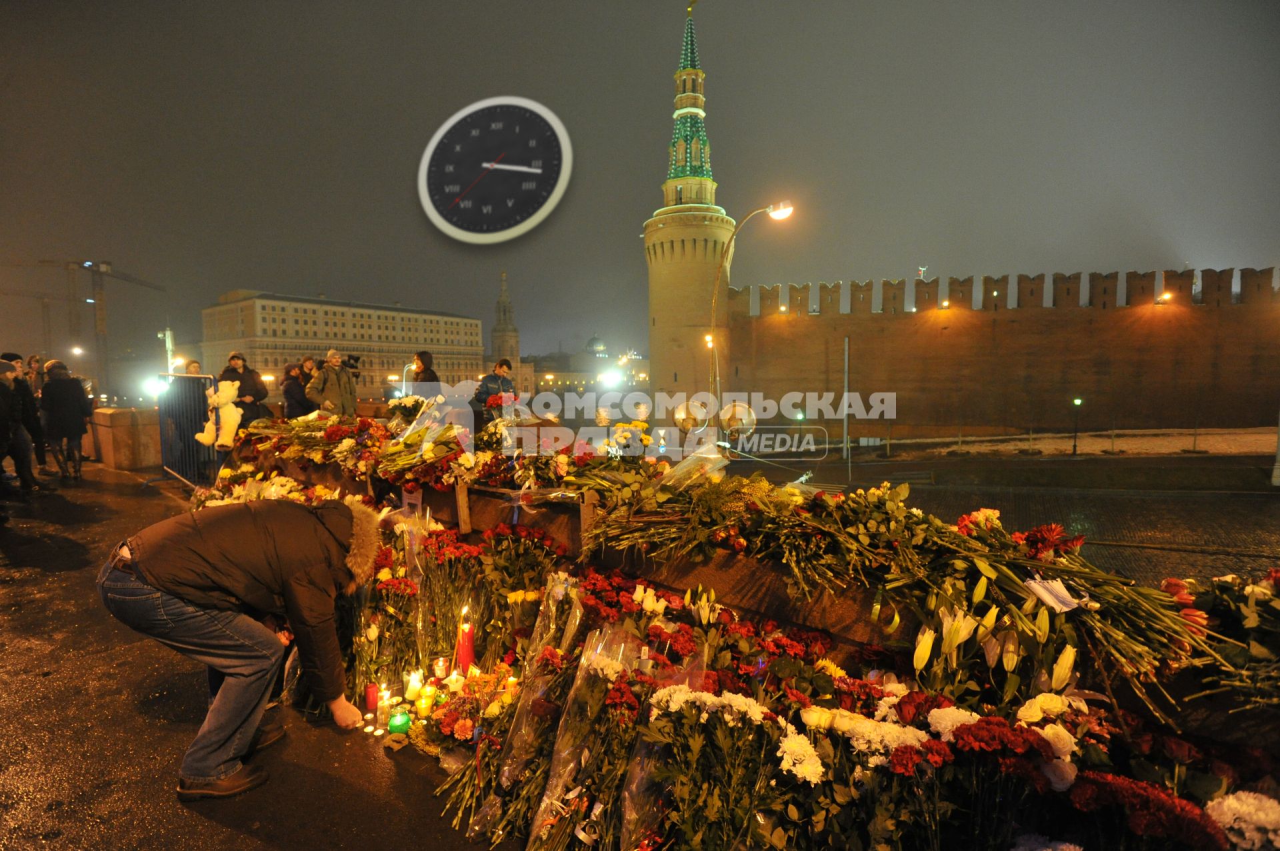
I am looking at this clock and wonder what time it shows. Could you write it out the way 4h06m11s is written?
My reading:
3h16m37s
